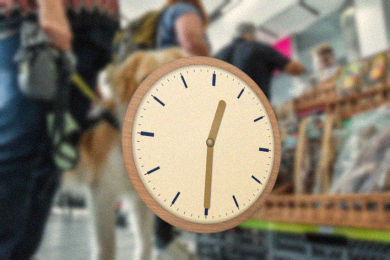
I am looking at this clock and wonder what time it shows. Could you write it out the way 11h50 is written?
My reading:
12h30
